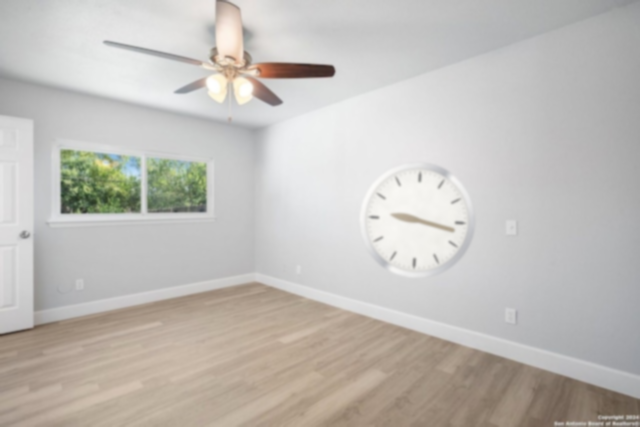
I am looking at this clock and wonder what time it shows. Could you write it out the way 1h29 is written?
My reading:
9h17
